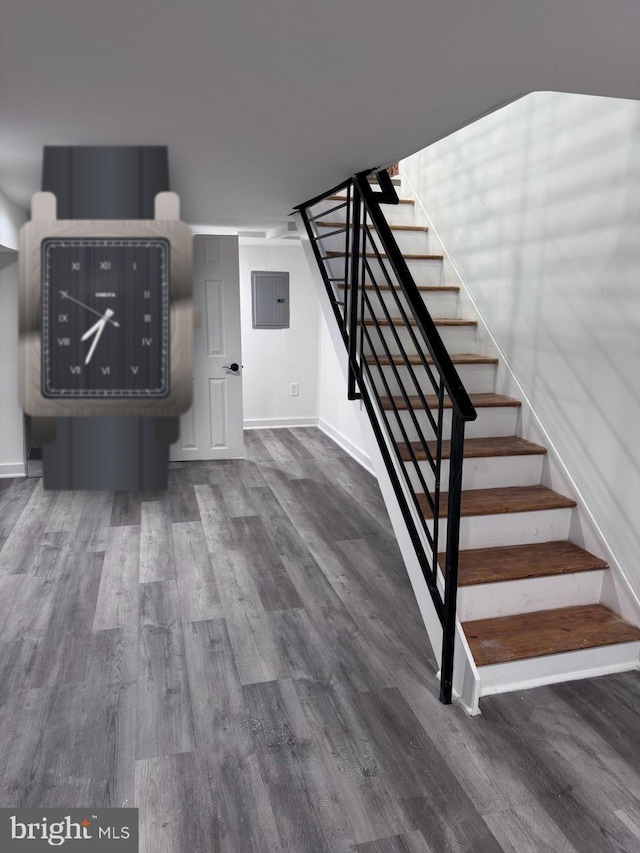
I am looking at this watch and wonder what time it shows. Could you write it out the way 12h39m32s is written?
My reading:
7h33m50s
